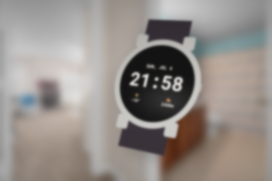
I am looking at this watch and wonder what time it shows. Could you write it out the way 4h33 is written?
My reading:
21h58
